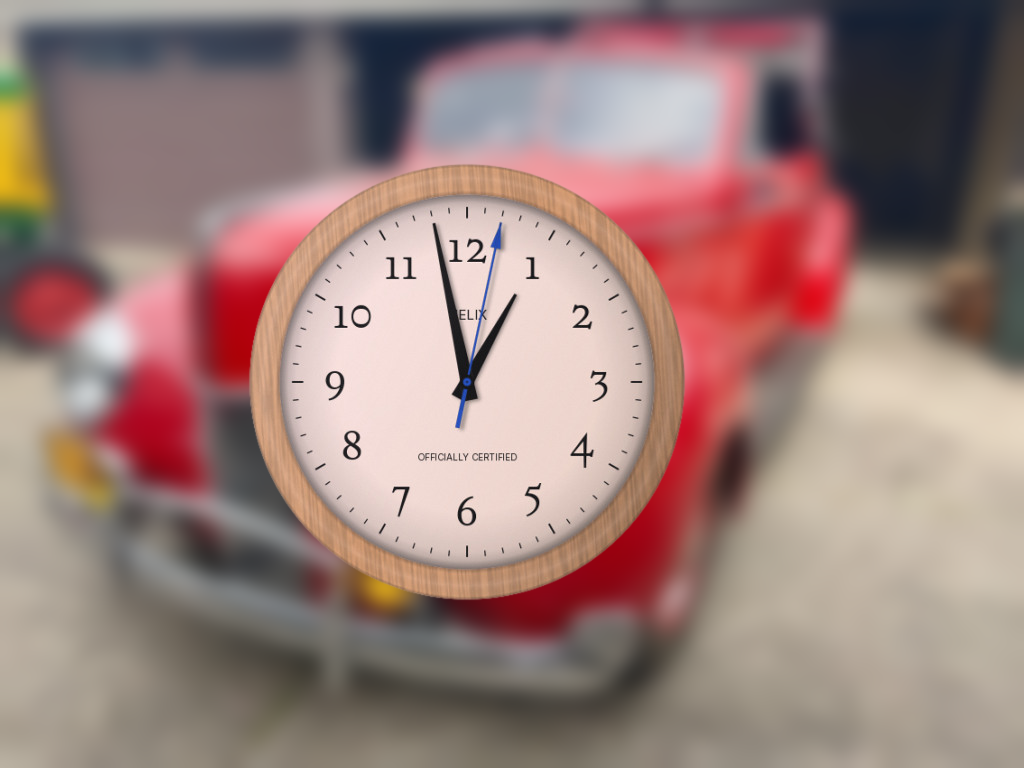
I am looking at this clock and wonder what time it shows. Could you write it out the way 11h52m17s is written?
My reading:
12h58m02s
